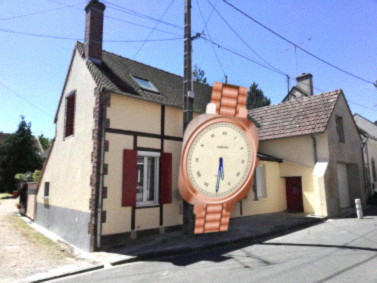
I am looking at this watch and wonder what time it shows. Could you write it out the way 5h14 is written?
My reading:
5h30
